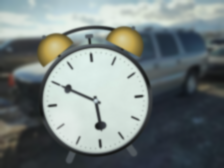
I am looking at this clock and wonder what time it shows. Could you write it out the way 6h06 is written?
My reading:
5h50
